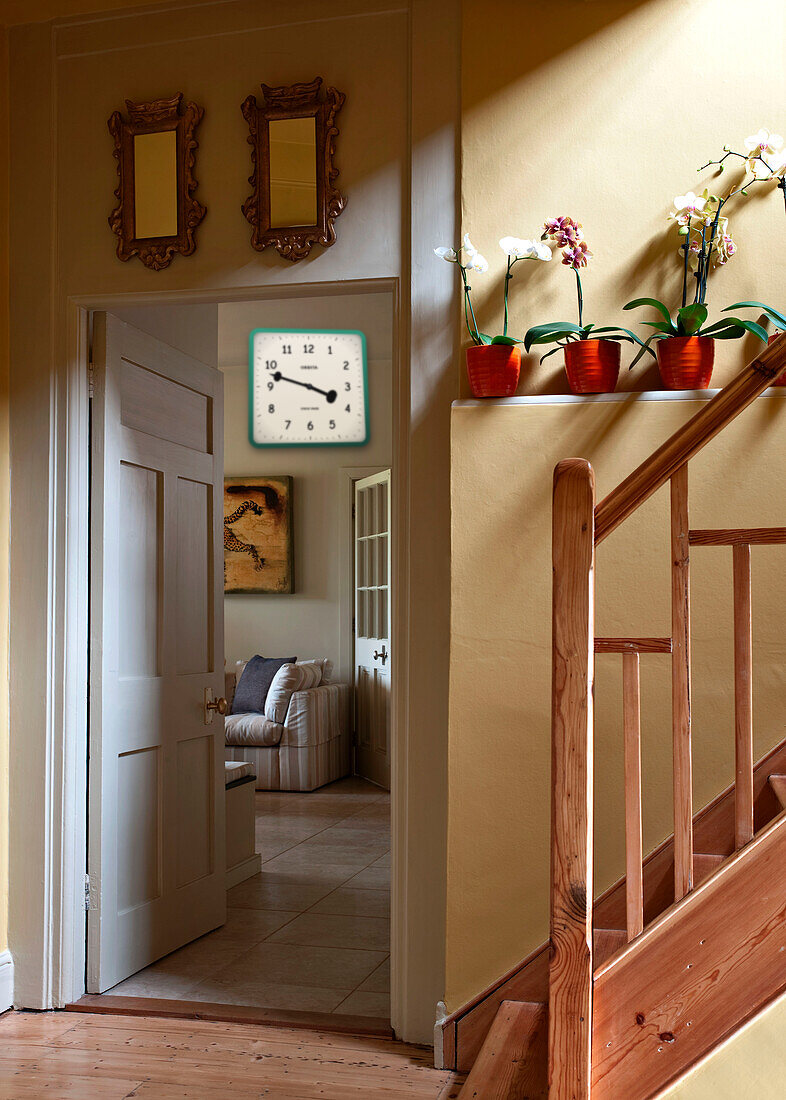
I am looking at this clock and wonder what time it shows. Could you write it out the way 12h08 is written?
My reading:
3h48
